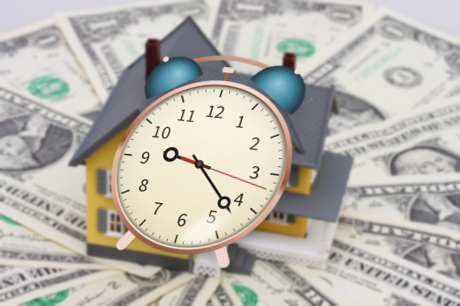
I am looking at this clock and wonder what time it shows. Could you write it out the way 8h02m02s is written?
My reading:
9h22m17s
